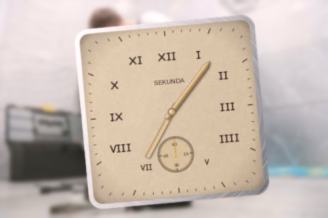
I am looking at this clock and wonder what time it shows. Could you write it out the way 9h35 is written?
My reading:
7h07
